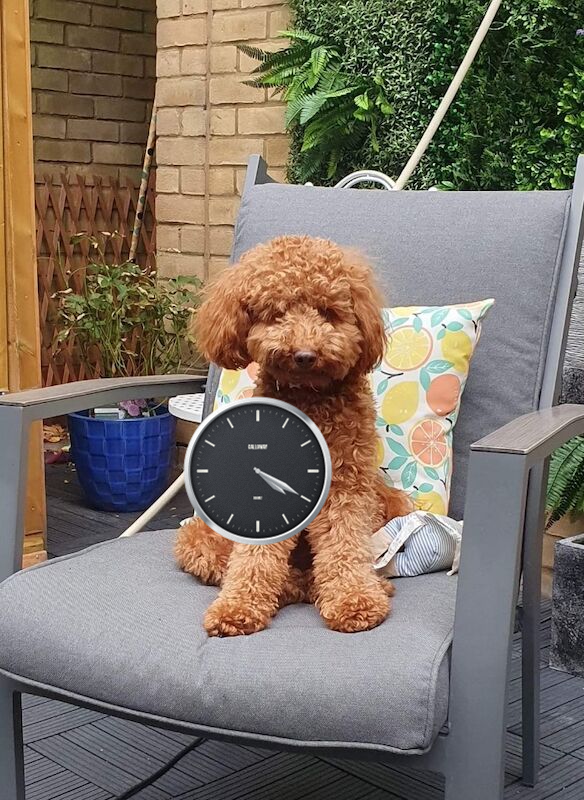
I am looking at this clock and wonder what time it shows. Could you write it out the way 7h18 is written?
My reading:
4h20
